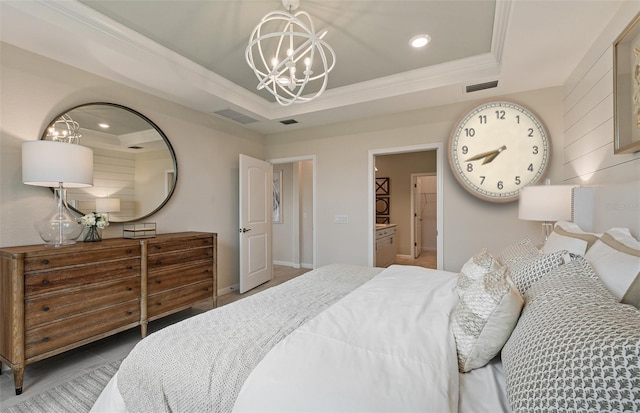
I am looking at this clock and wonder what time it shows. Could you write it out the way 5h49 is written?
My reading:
7h42
